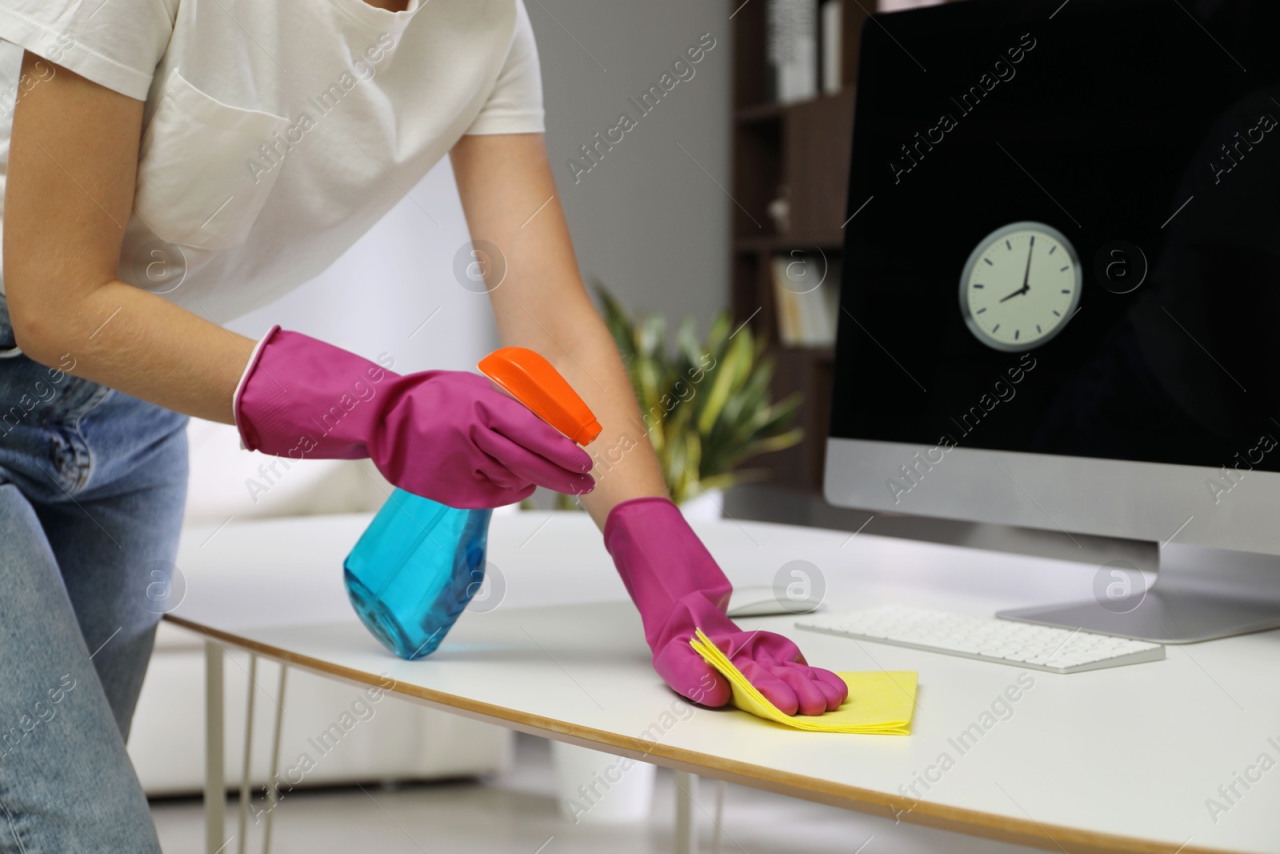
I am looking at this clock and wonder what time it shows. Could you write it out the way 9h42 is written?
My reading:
8h00
